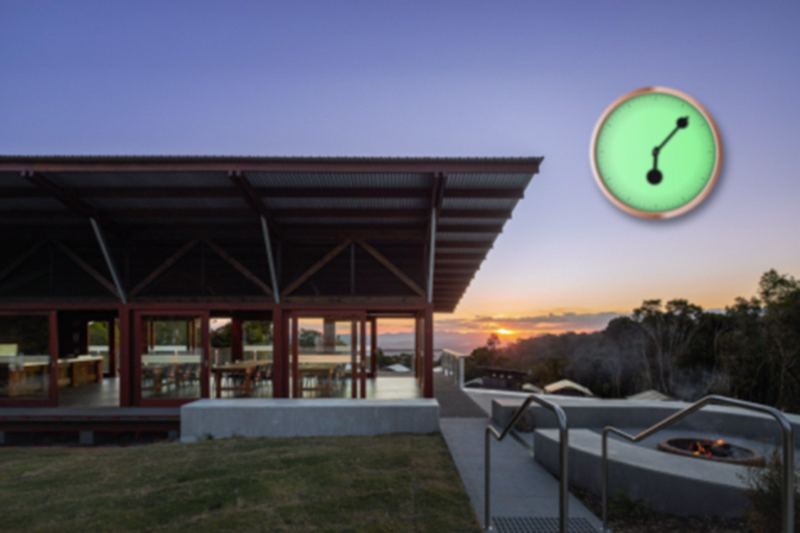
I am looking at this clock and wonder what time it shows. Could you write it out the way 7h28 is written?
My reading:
6h07
